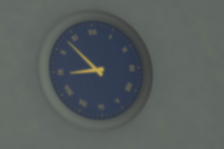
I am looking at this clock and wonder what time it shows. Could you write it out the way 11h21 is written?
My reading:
8h53
